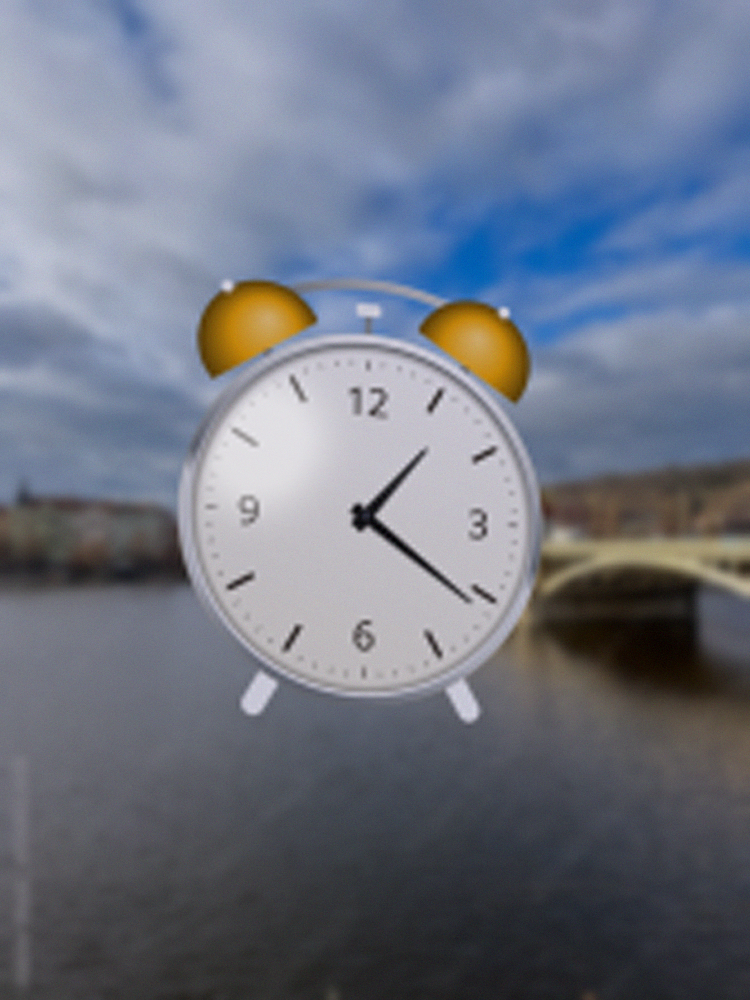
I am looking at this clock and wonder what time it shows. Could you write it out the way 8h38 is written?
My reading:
1h21
